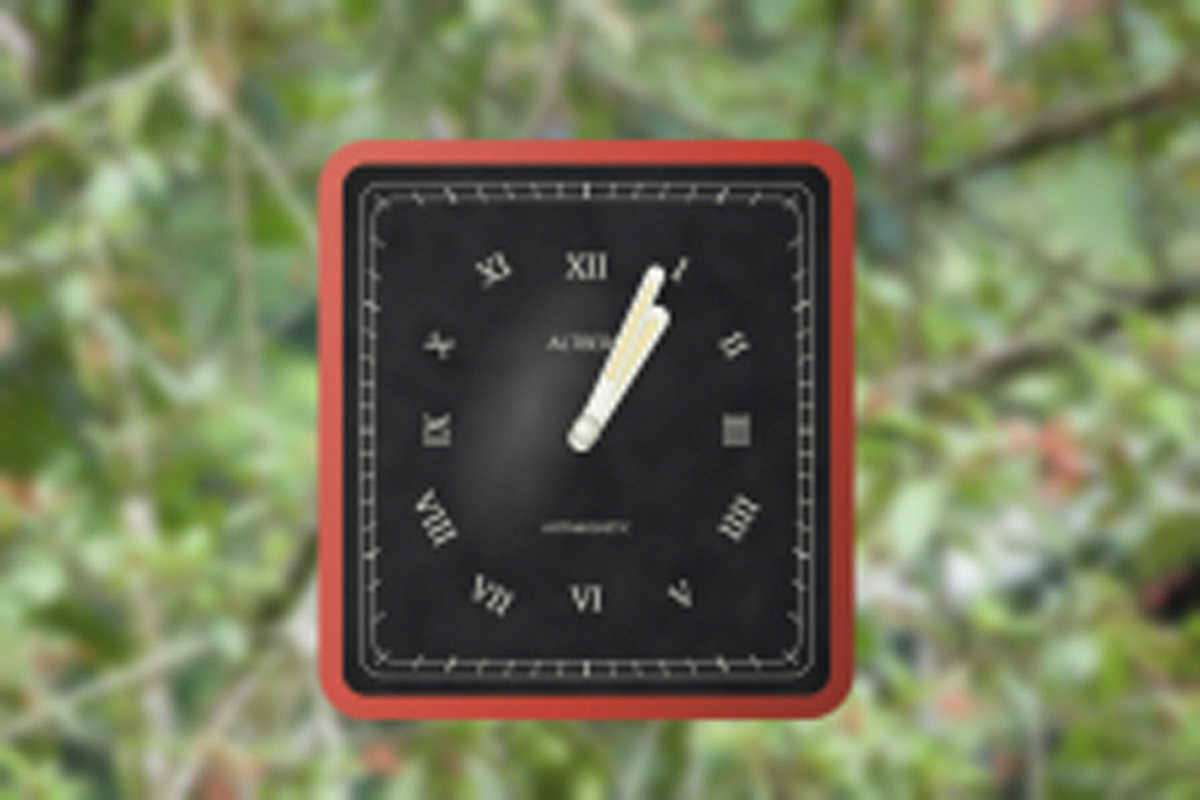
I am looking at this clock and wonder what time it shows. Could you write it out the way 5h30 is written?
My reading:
1h04
